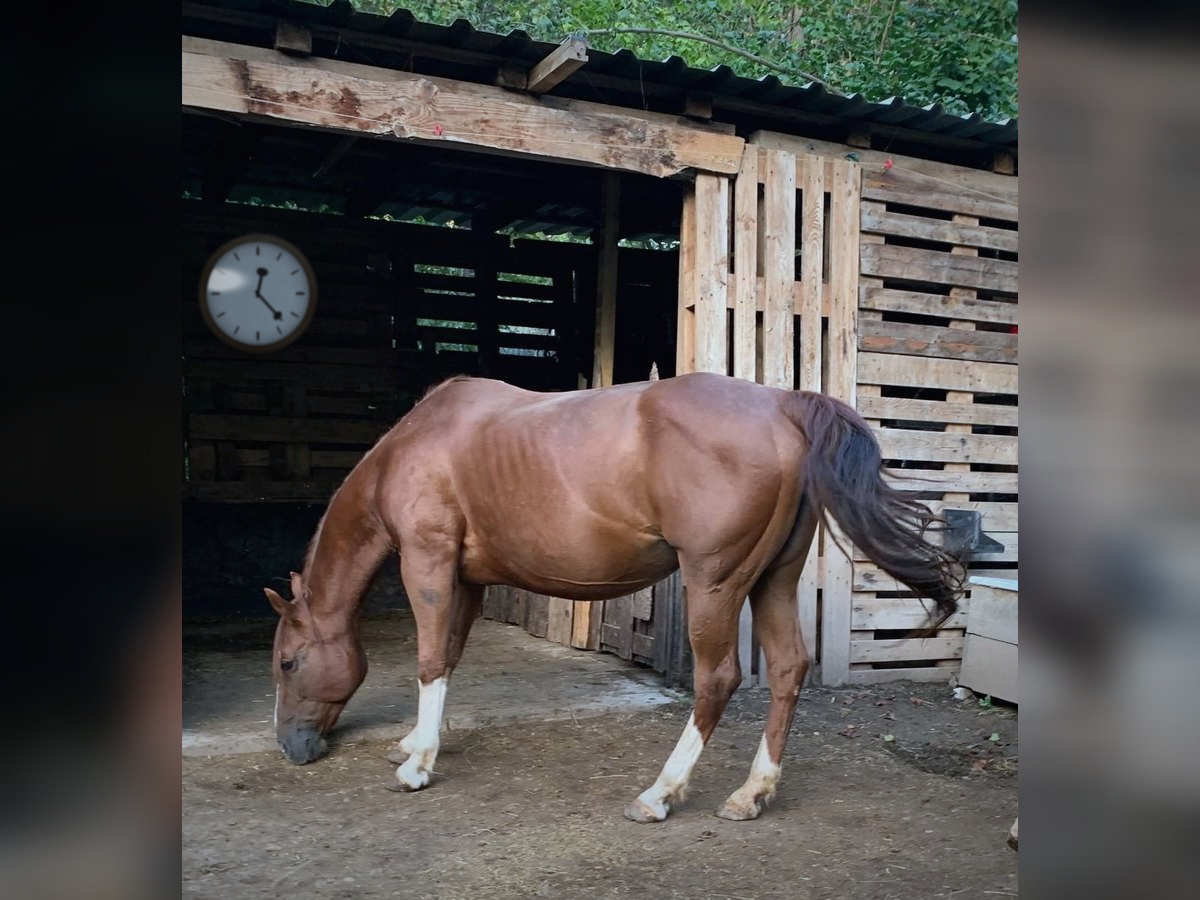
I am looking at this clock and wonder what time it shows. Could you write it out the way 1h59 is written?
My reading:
12h23
